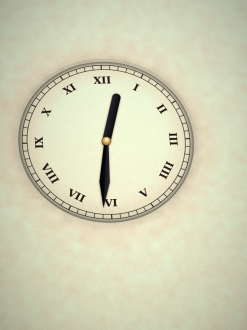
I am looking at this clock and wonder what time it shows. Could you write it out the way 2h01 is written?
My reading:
12h31
